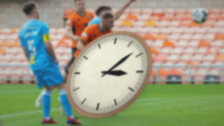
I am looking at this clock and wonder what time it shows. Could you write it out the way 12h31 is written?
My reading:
3h08
